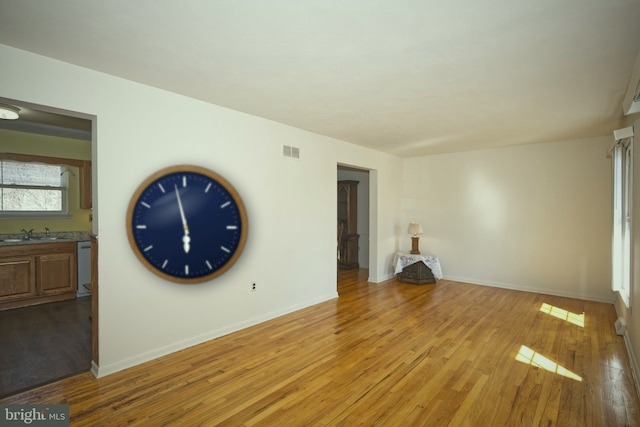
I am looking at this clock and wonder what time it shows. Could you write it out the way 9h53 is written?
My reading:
5h58
